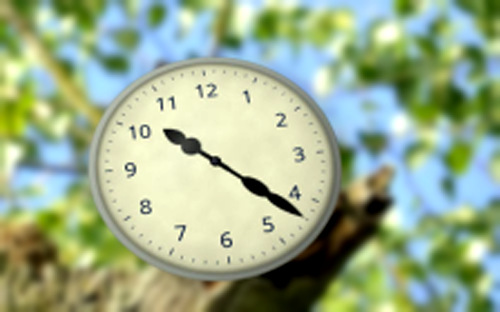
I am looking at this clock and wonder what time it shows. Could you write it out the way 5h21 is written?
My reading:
10h22
